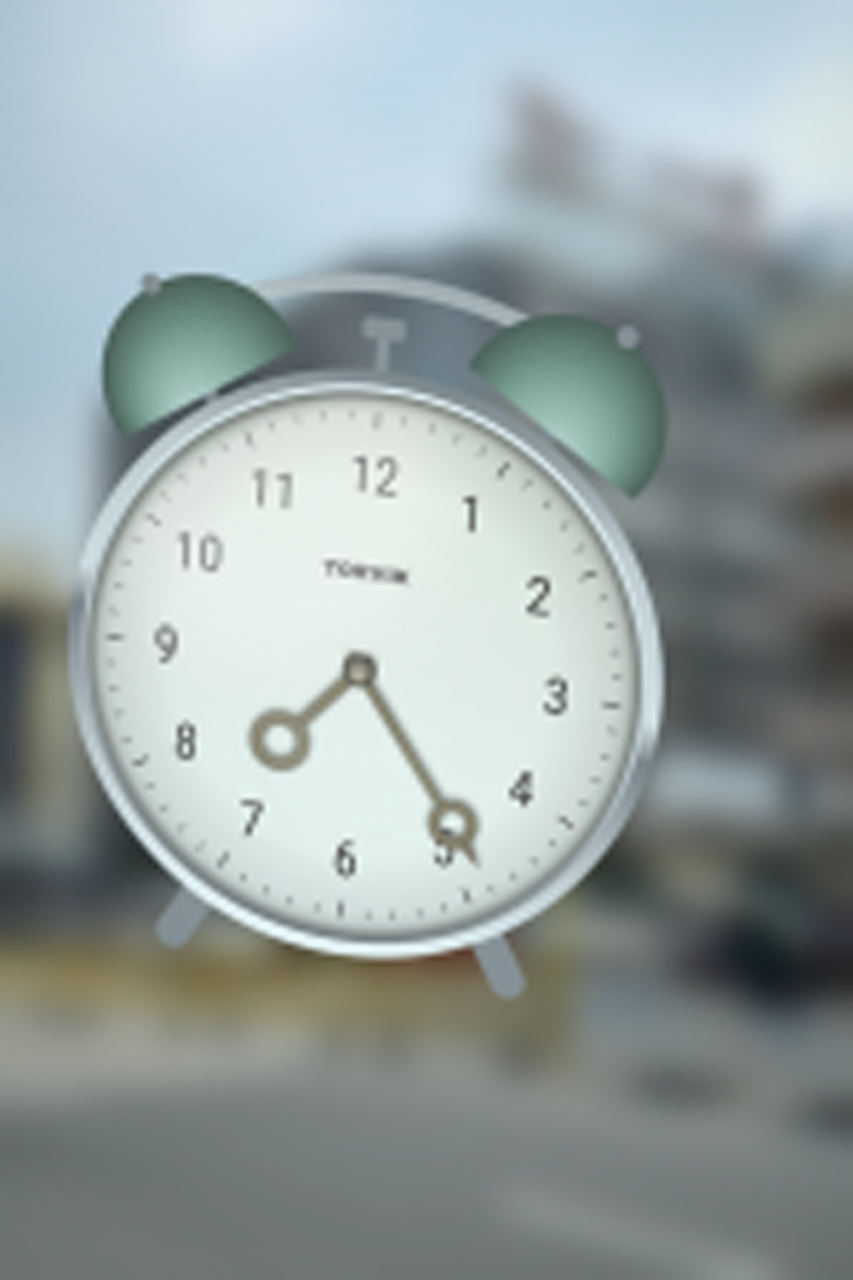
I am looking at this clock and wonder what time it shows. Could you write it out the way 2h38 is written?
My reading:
7h24
